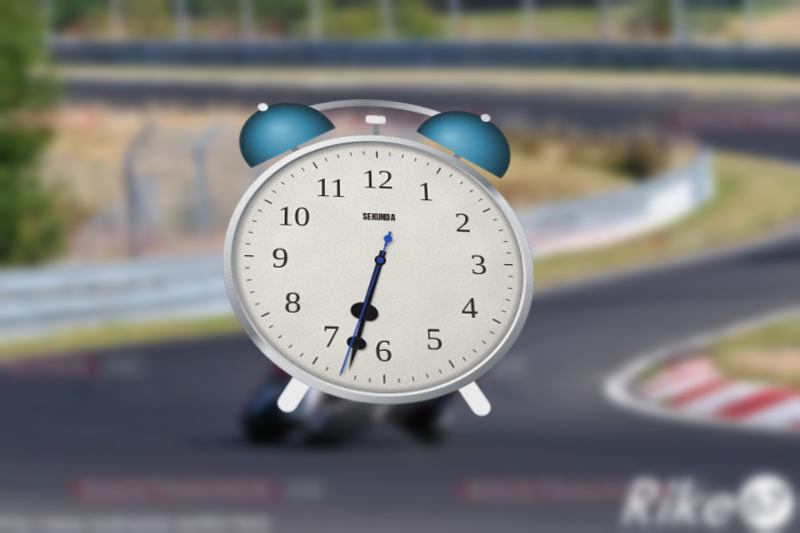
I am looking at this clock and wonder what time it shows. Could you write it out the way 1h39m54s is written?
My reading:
6h32m33s
